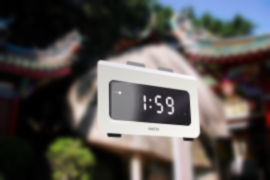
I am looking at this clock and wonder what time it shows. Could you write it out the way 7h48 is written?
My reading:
1h59
